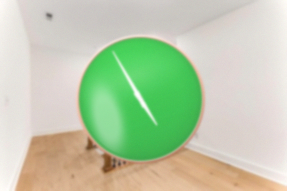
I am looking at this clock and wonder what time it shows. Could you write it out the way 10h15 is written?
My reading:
4h55
